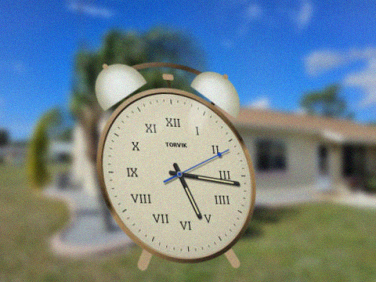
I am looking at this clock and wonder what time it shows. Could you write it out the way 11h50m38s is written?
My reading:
5h16m11s
